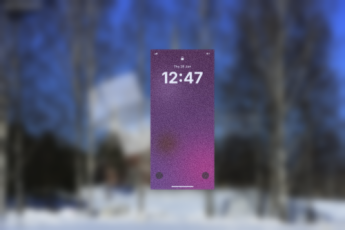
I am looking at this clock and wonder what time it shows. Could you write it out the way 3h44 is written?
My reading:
12h47
